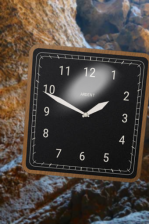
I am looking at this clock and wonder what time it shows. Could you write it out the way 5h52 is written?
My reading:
1h49
